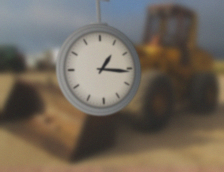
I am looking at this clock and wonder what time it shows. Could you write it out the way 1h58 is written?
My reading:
1h16
